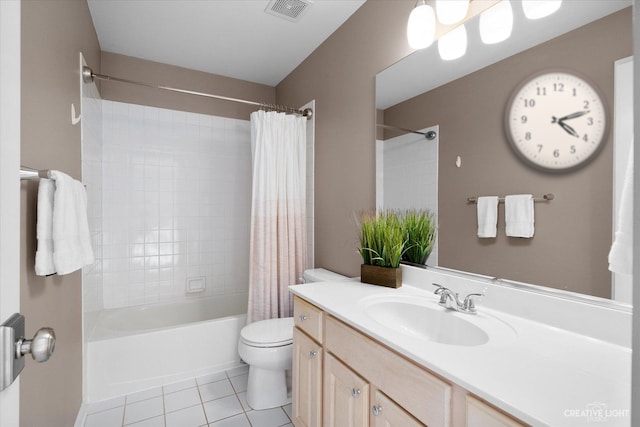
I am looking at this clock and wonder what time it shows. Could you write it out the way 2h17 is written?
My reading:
4h12
